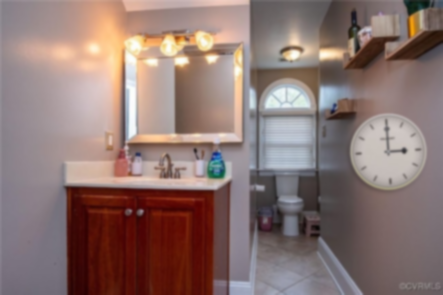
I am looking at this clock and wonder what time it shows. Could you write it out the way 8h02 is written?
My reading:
3h00
